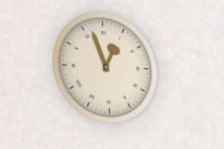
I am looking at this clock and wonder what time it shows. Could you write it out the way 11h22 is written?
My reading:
12h57
